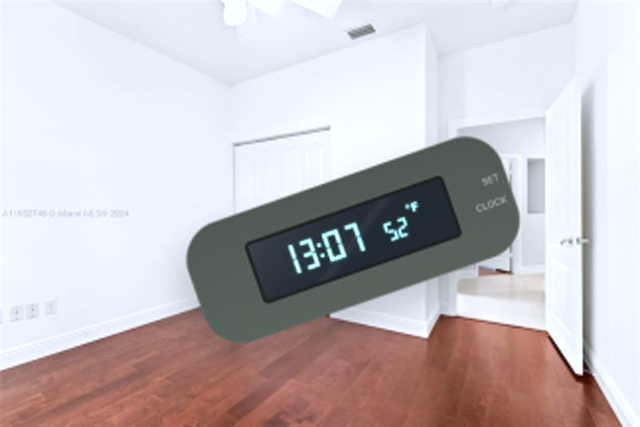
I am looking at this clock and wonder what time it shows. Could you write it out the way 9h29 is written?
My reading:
13h07
